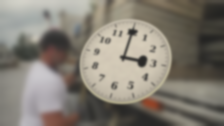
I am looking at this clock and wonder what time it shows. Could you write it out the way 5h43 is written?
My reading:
3h00
